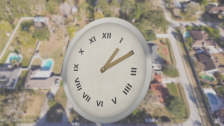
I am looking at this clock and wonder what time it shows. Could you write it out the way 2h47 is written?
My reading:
1h10
